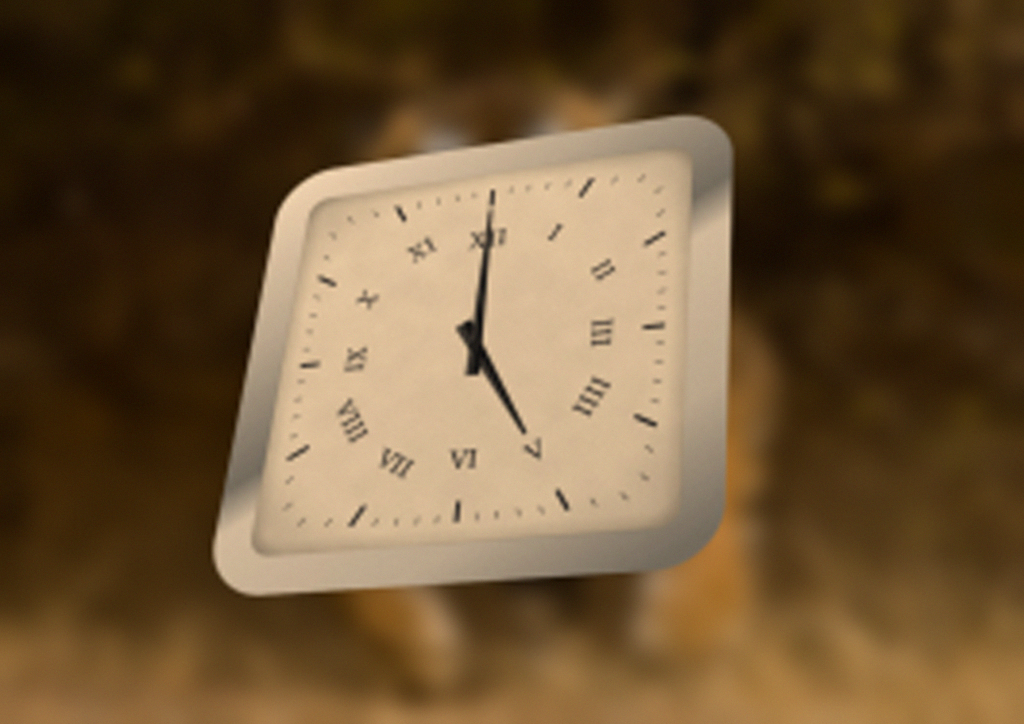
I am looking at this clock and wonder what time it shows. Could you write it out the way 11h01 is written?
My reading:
5h00
